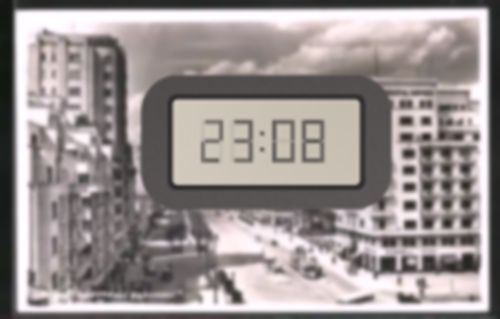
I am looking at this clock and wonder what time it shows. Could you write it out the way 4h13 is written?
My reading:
23h08
